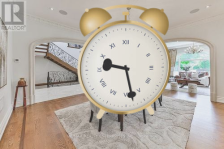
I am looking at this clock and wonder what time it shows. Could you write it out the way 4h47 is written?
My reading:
9h28
